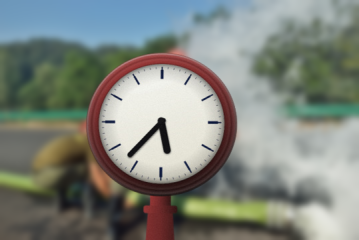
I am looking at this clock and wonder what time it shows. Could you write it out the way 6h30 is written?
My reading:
5h37
